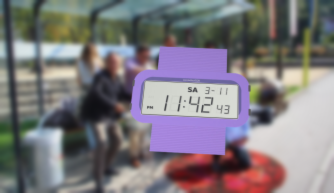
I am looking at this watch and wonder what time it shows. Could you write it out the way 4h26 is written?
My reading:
11h42
